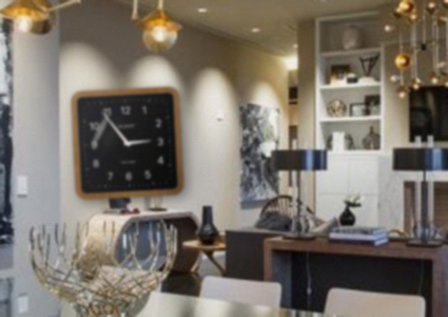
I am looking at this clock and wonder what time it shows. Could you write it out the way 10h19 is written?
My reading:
2h54
